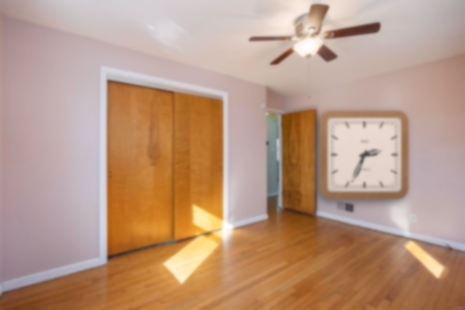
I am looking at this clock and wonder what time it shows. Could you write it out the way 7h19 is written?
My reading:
2h34
